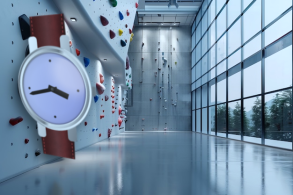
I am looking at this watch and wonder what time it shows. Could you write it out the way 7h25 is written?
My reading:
3h43
